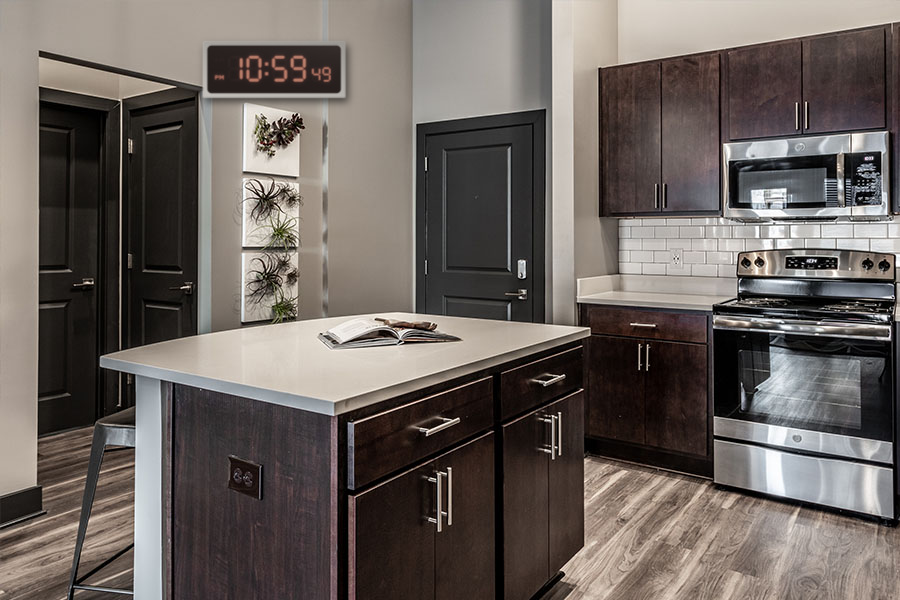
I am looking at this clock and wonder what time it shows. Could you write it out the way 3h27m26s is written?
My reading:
10h59m49s
